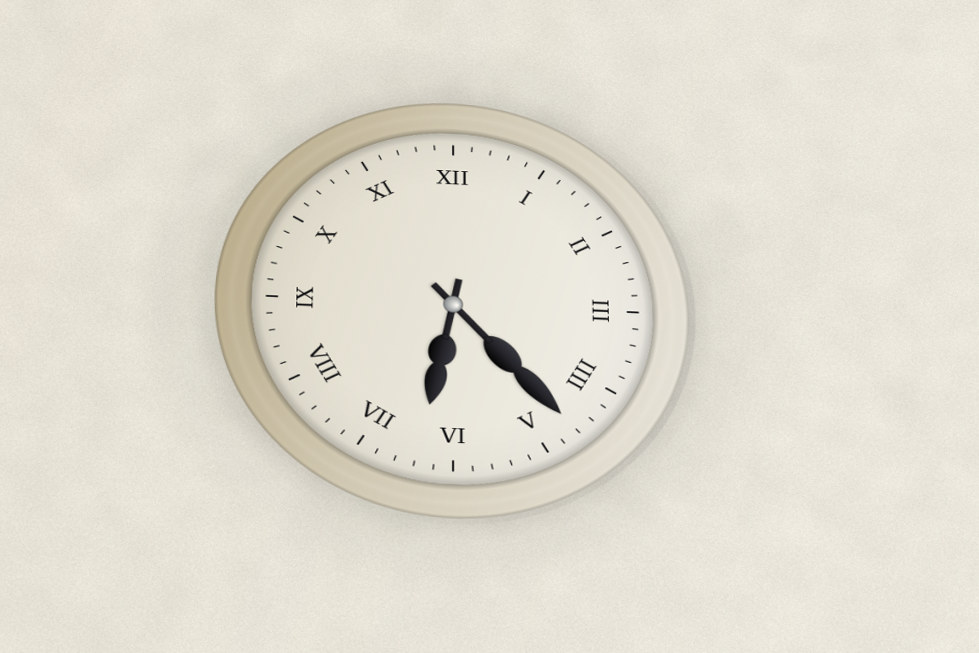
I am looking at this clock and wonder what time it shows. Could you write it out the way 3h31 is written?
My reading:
6h23
